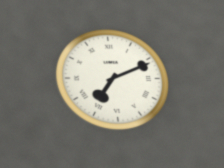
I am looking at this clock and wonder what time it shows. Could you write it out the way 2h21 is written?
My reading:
7h11
